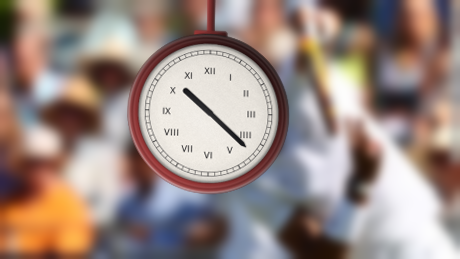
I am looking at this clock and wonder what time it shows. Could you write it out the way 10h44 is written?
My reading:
10h22
